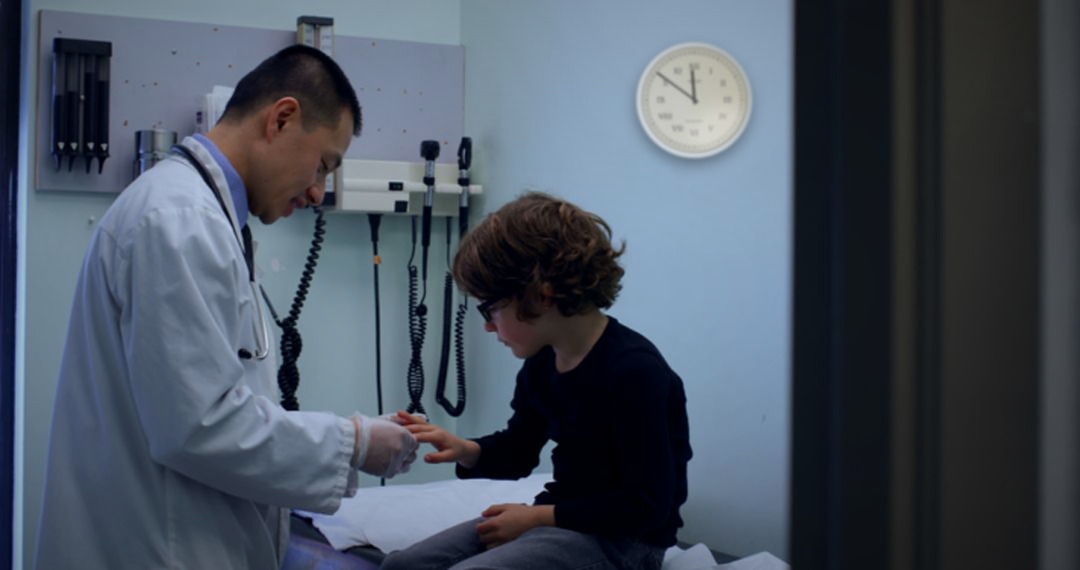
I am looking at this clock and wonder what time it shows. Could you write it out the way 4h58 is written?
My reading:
11h51
